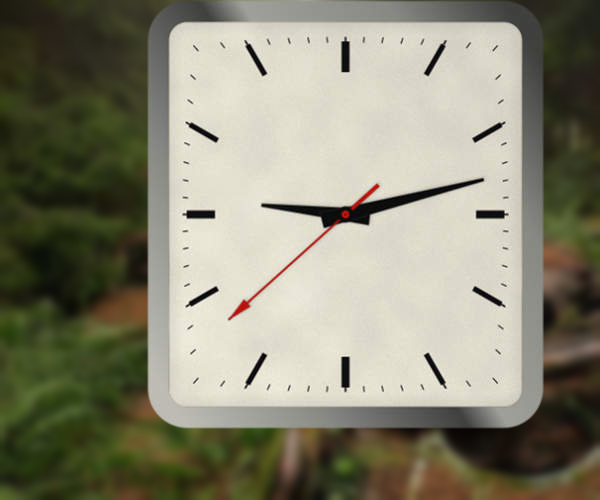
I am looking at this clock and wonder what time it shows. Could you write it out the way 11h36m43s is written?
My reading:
9h12m38s
